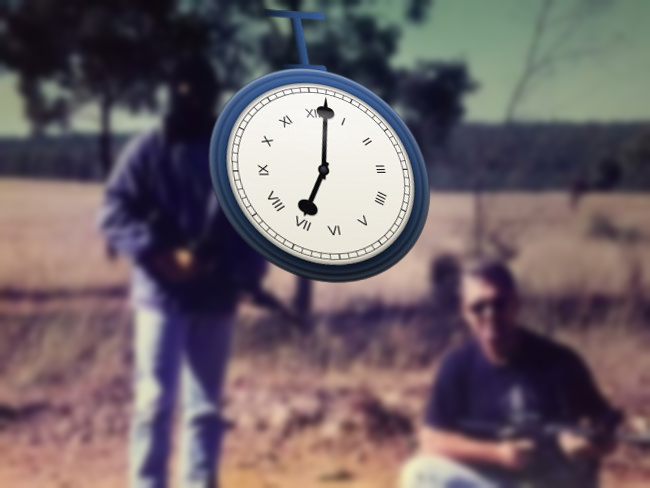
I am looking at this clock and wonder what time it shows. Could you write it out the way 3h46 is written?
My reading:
7h02
